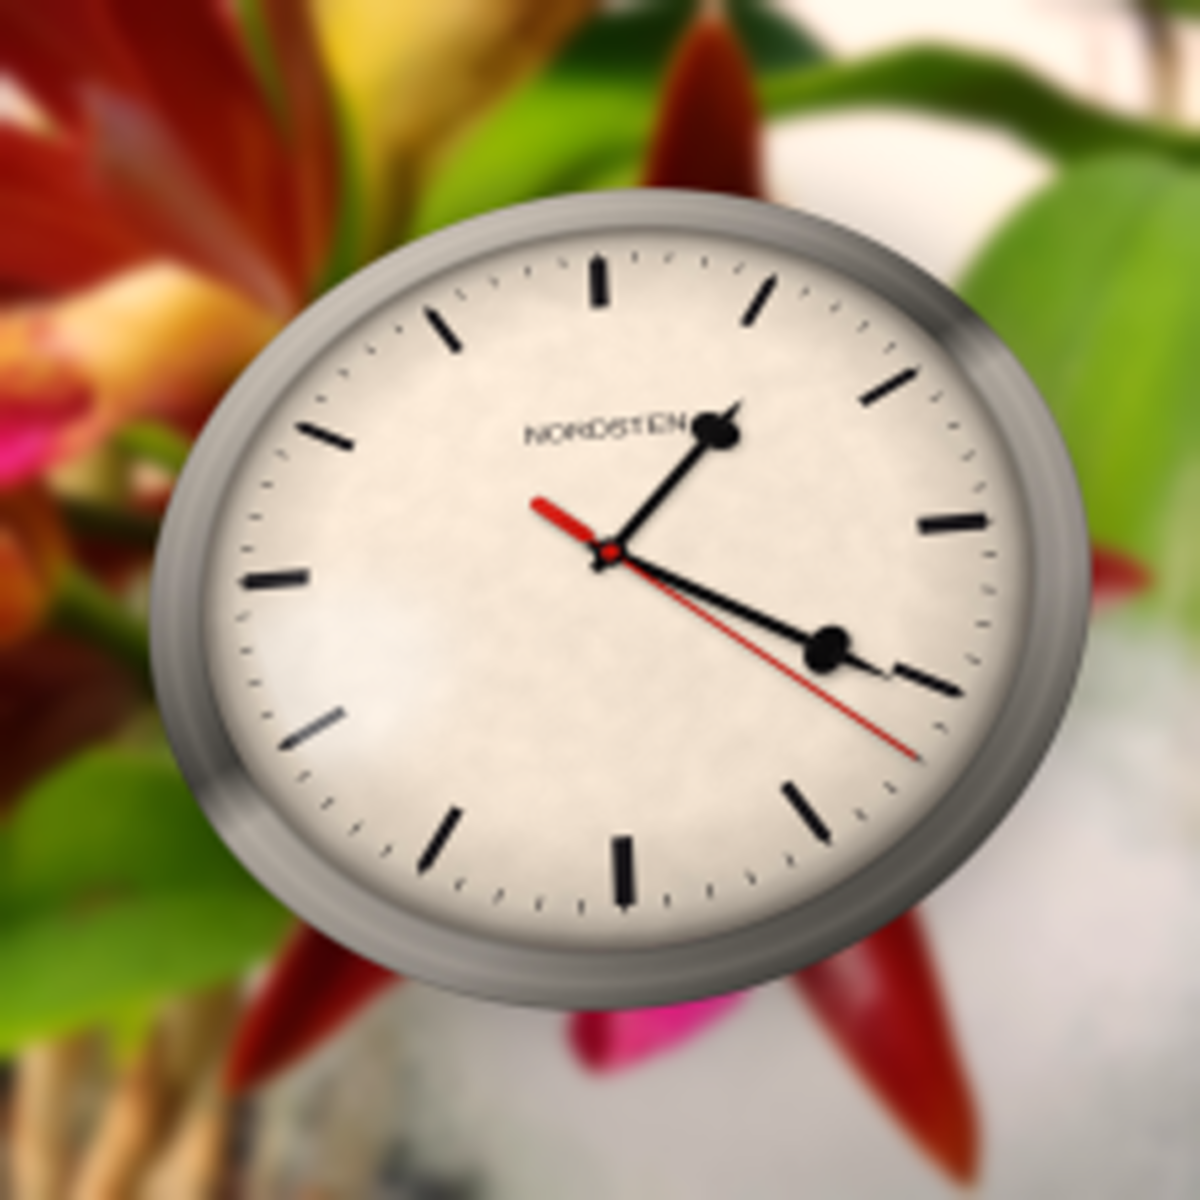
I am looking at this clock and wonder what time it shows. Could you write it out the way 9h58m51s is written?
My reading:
1h20m22s
